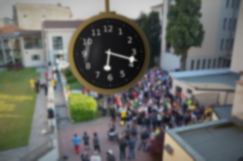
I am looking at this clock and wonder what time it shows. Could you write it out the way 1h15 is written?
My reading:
6h18
